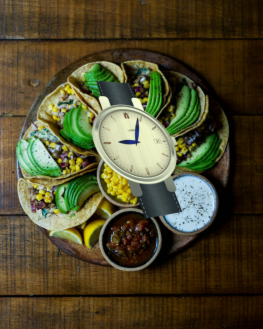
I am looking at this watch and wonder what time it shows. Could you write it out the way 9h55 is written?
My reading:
9h04
